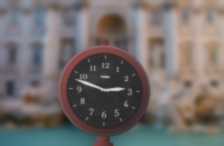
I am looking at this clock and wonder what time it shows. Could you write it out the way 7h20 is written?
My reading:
2h48
